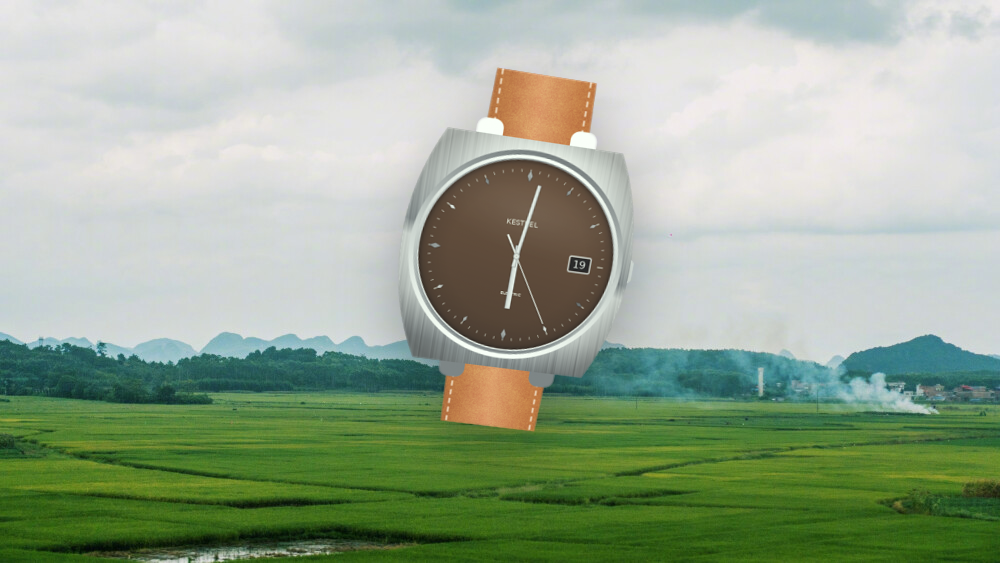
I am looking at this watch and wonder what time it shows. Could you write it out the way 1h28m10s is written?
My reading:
6h01m25s
